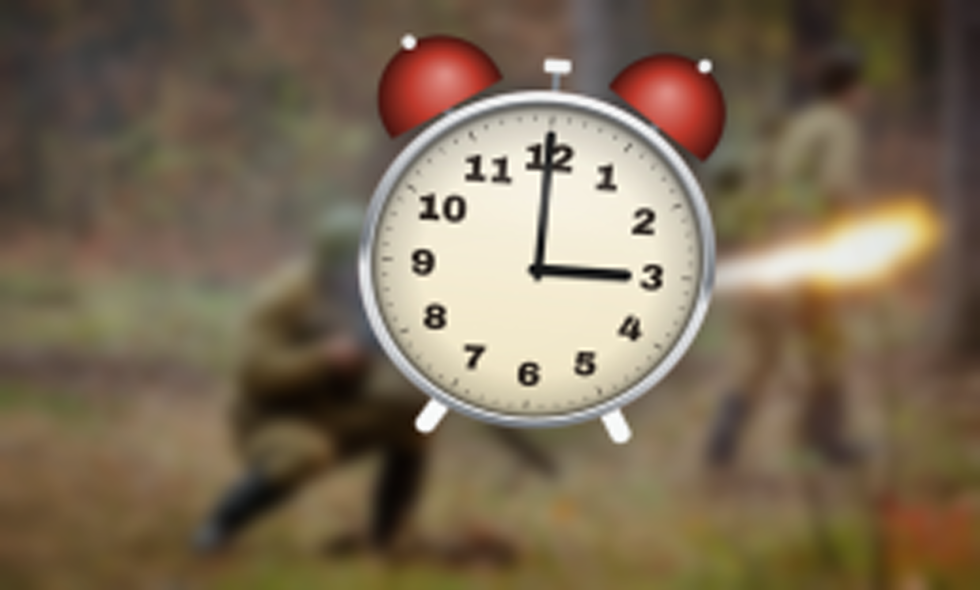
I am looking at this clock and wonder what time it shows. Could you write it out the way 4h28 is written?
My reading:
3h00
